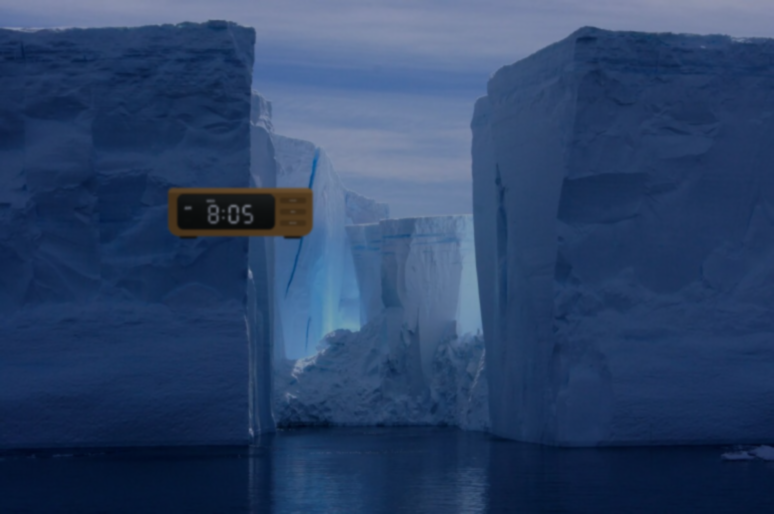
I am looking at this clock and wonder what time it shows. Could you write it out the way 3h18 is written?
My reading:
8h05
